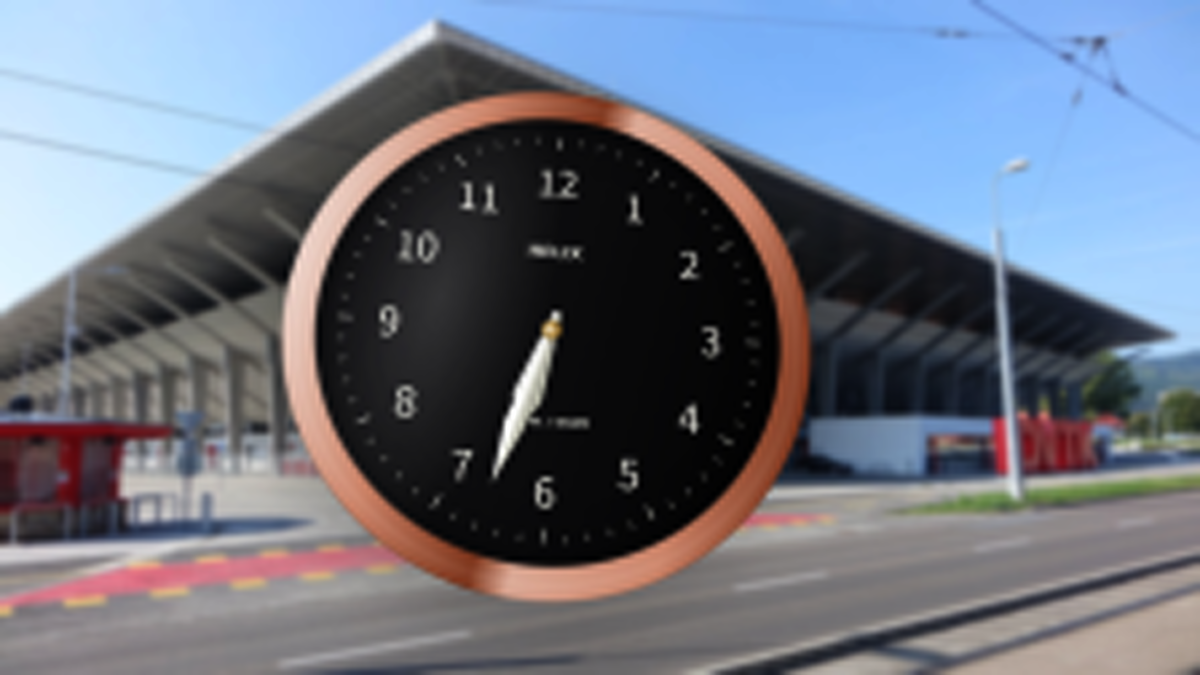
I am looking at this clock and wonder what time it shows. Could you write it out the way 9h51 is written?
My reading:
6h33
